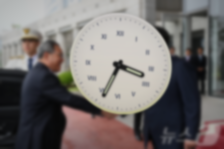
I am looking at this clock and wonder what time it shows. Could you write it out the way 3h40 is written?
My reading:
3h34
